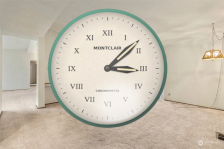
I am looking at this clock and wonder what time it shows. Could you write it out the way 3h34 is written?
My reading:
3h08
